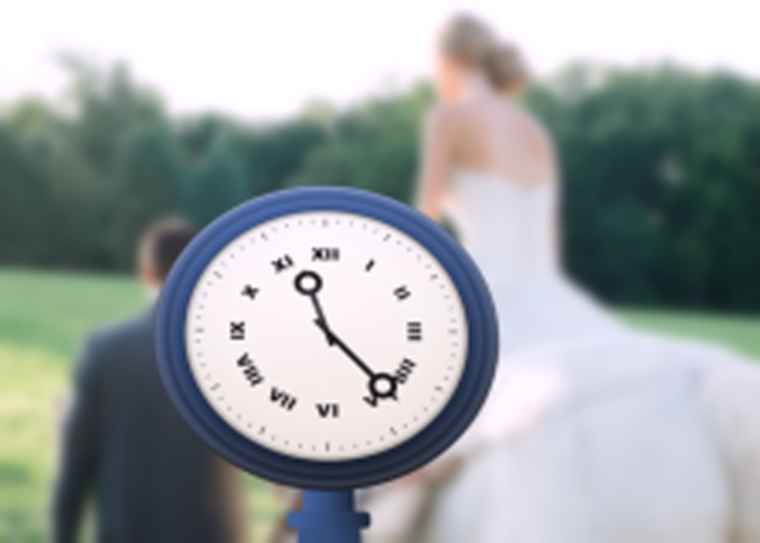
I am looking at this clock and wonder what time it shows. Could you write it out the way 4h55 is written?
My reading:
11h23
